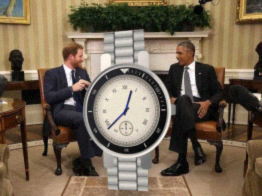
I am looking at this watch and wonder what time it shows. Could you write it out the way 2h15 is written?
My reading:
12h38
